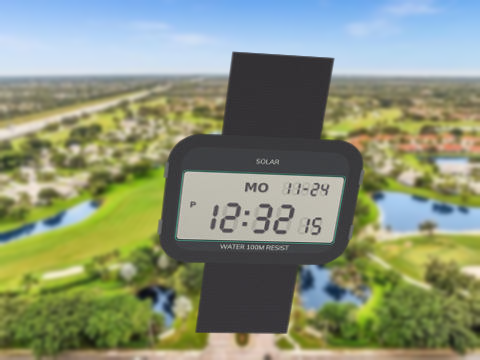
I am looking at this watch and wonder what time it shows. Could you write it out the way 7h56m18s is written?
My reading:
12h32m15s
